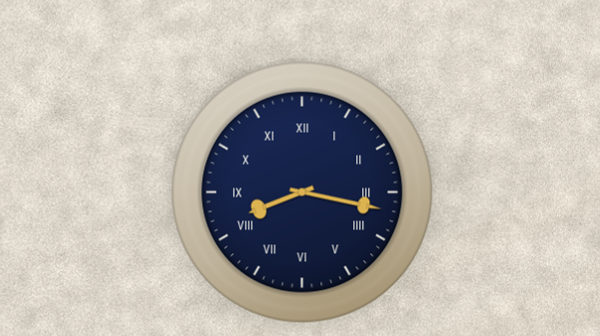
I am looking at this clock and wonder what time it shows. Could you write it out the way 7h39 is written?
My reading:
8h17
